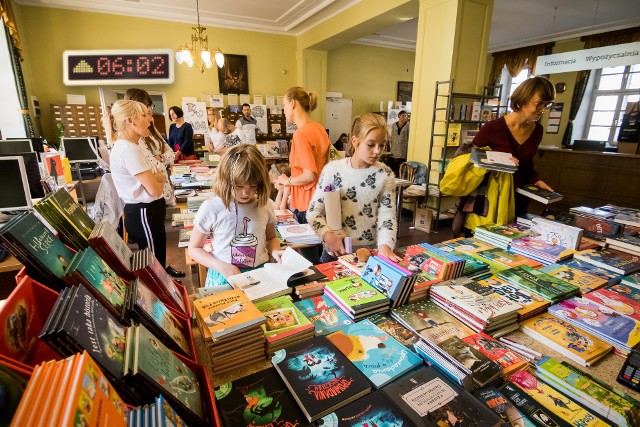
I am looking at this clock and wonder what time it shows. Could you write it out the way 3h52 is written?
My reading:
6h02
